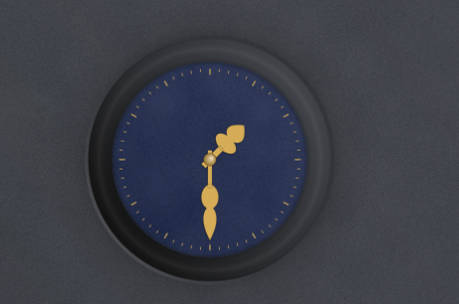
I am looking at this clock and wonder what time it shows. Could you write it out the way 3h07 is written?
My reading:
1h30
